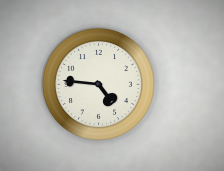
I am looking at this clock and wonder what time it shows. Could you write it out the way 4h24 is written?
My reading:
4h46
